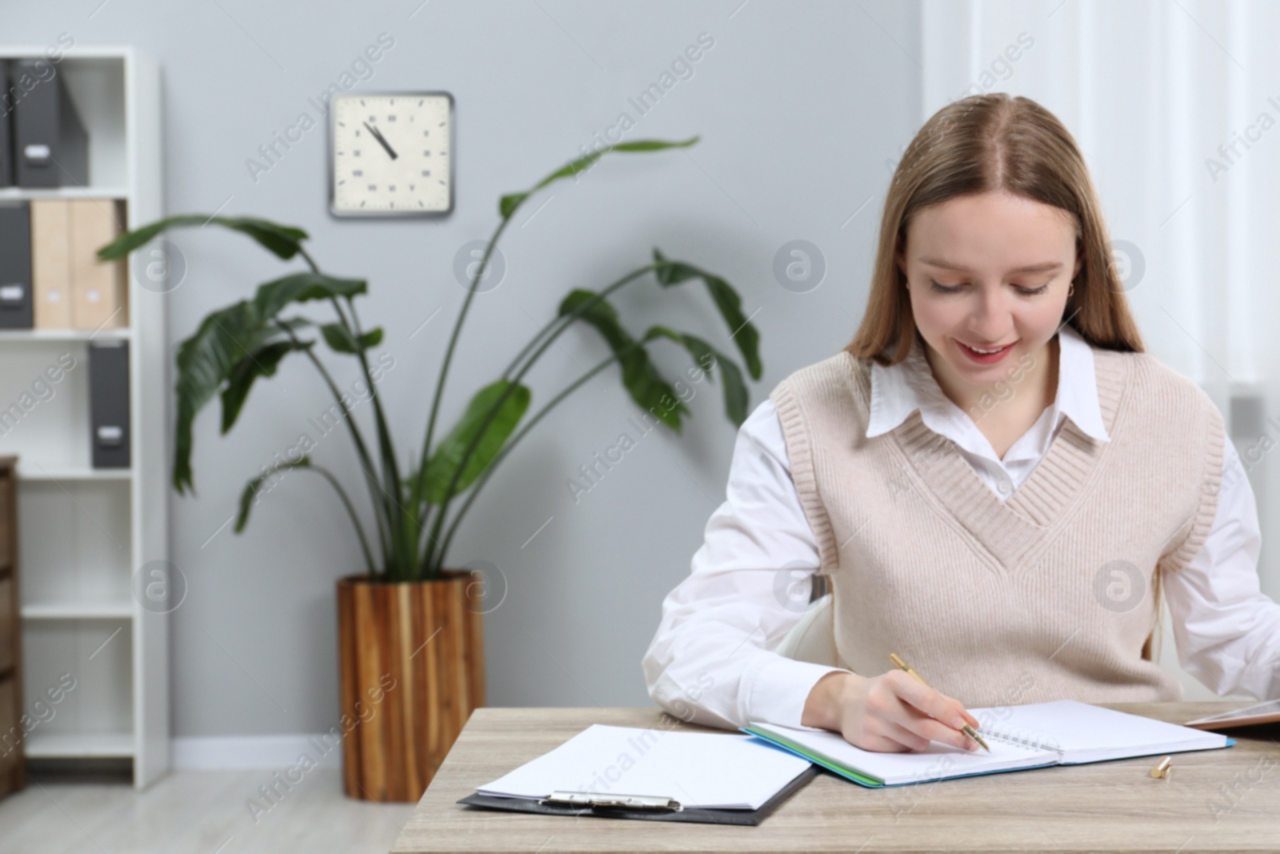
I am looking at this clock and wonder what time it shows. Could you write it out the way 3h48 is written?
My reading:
10h53
